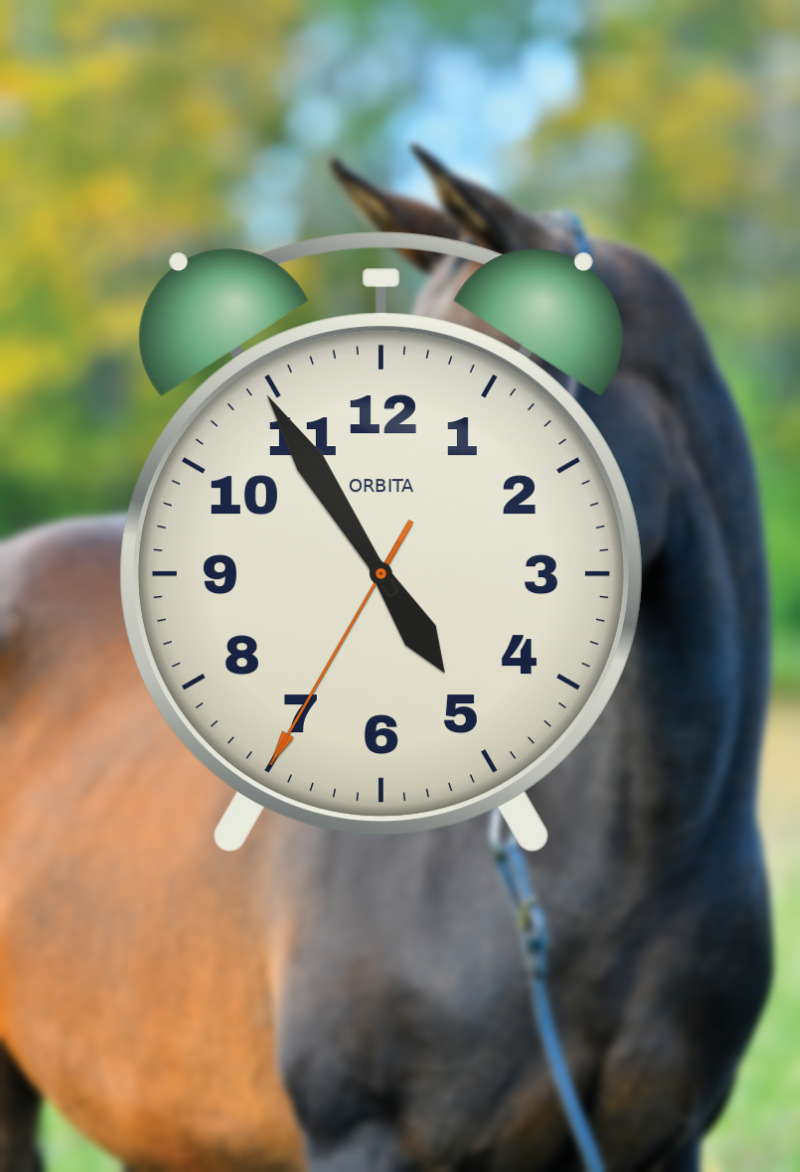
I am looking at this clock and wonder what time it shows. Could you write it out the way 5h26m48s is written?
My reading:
4h54m35s
